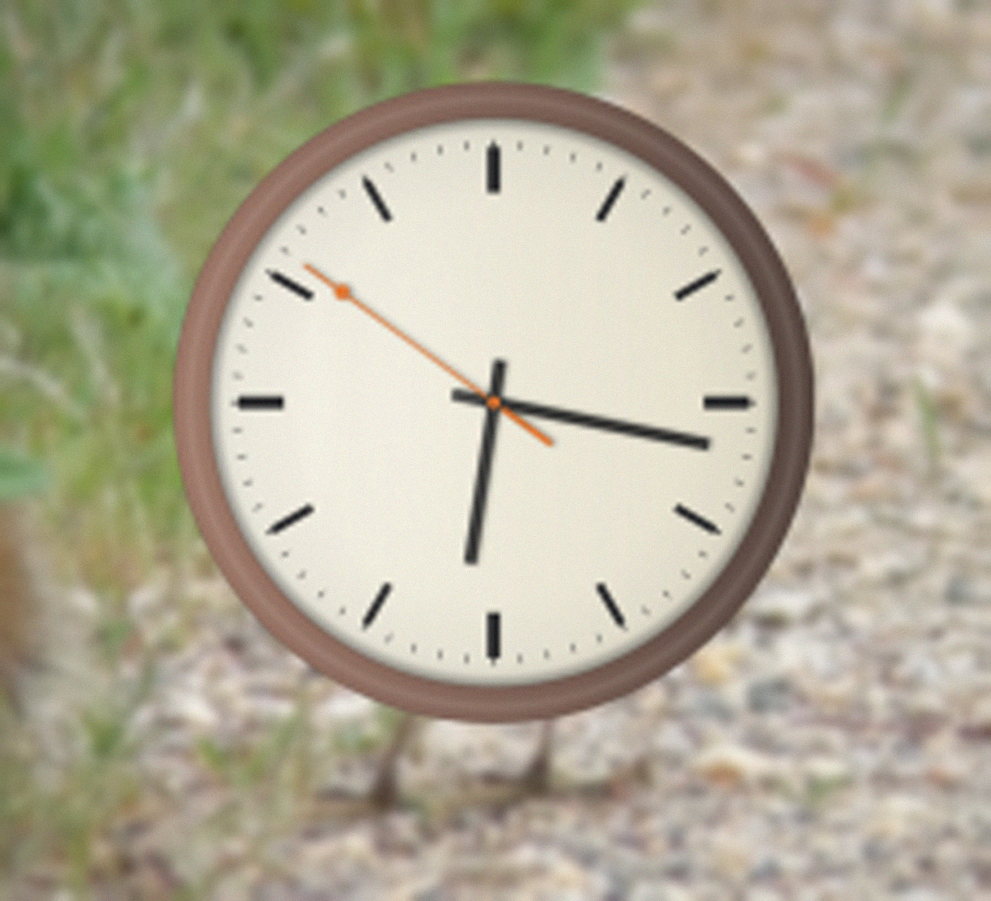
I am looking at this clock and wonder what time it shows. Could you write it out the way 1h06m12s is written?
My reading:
6h16m51s
